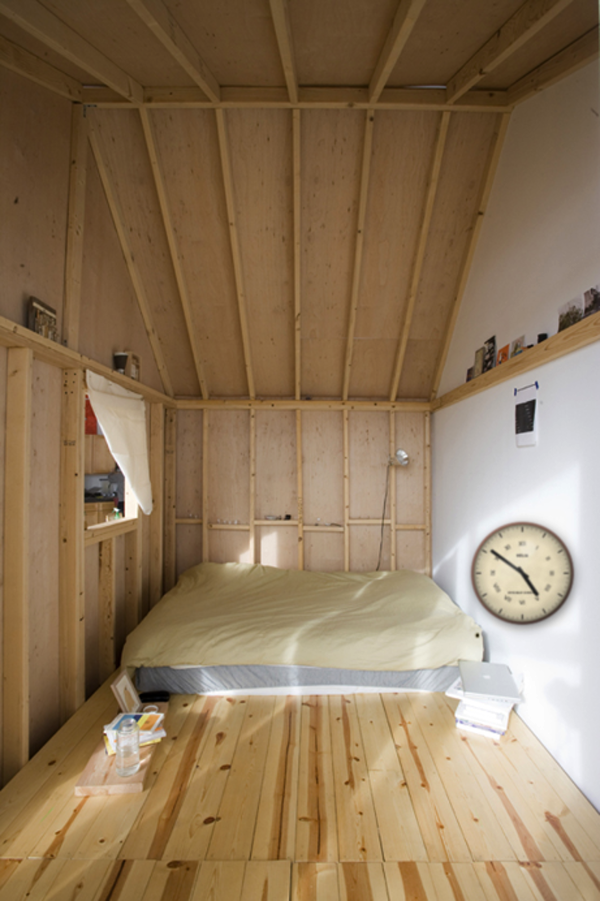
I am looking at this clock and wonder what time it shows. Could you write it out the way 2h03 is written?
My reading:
4h51
